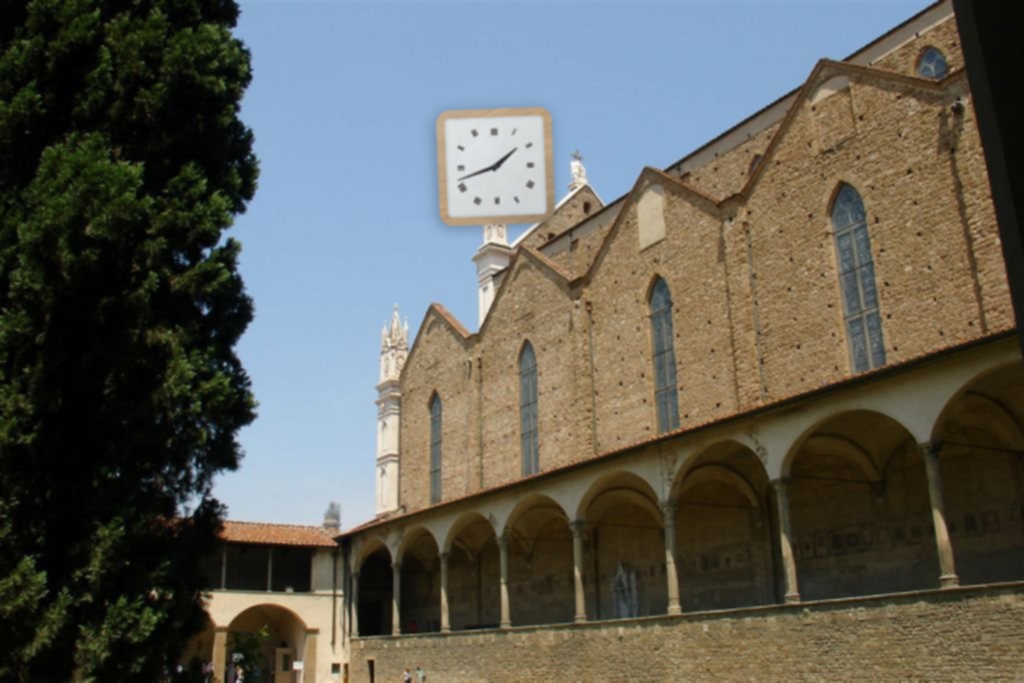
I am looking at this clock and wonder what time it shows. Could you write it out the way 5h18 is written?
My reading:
1h42
